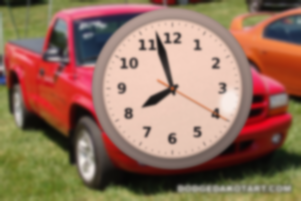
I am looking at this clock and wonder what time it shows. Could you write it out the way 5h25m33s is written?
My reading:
7h57m20s
